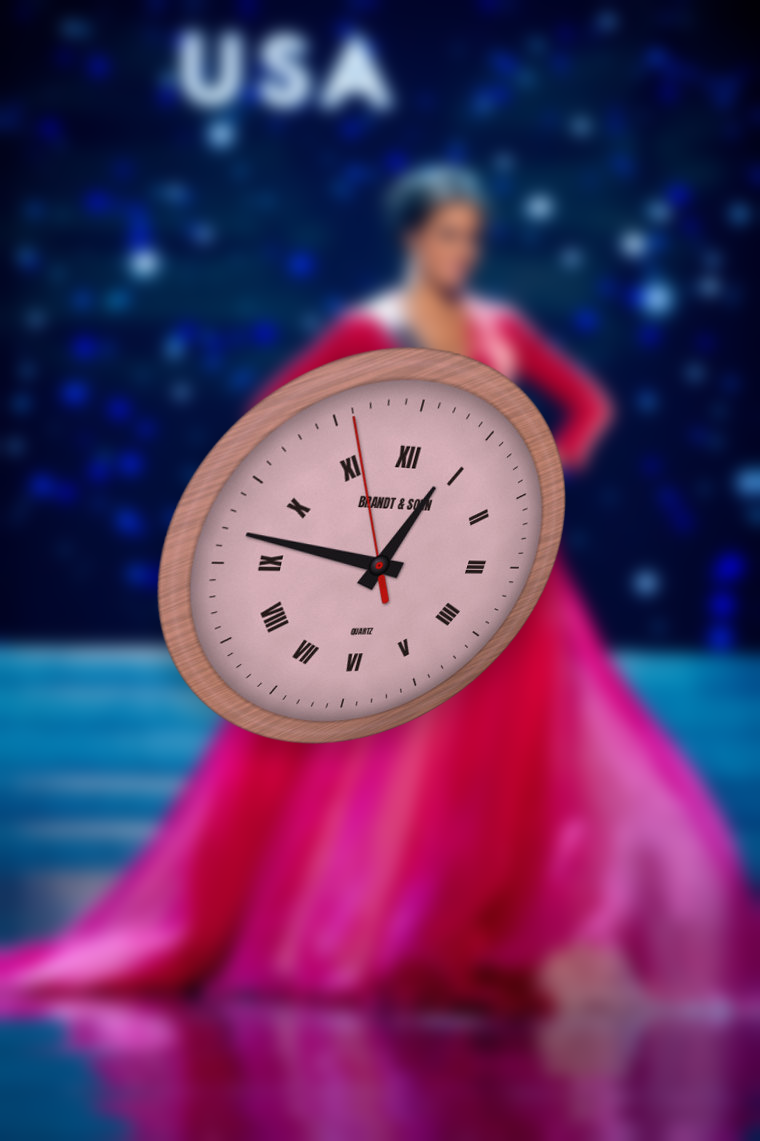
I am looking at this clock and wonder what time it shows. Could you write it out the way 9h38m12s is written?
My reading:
12h46m56s
